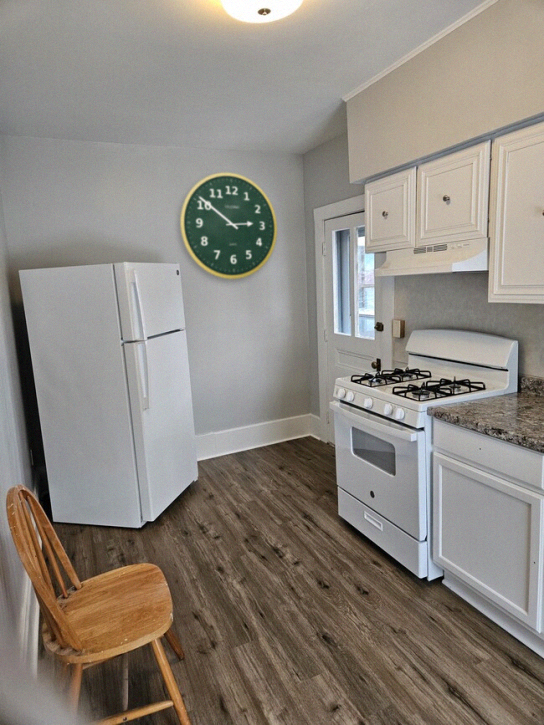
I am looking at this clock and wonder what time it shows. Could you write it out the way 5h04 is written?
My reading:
2h51
